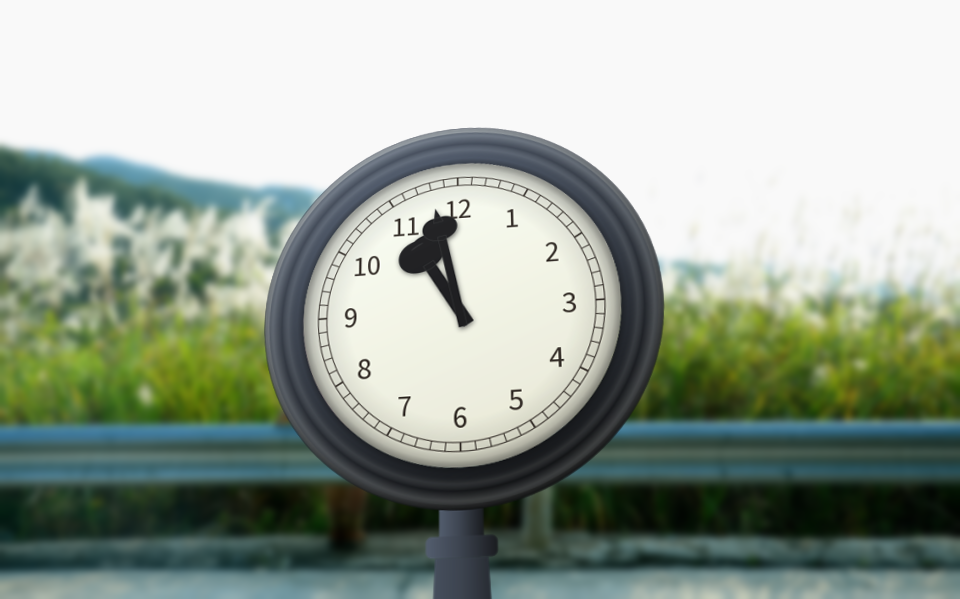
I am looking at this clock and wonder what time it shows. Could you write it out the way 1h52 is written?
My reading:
10h58
